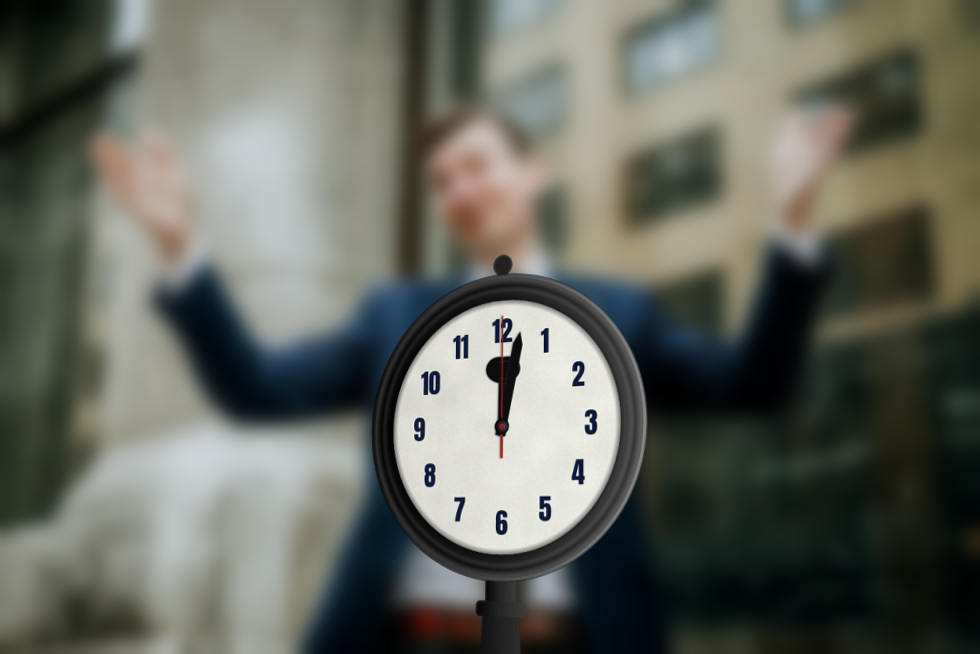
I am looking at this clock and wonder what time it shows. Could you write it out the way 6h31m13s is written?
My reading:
12h02m00s
